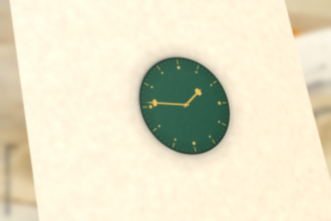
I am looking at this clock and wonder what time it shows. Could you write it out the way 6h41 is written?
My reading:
1h46
